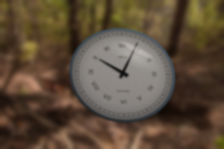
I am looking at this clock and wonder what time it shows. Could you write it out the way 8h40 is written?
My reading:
10h04
